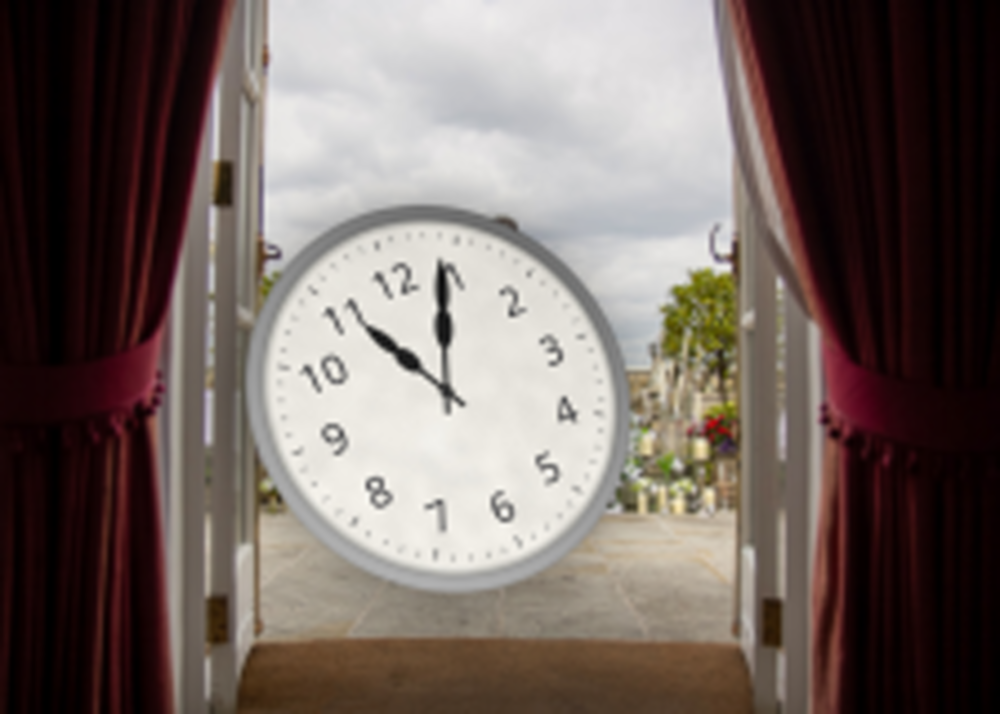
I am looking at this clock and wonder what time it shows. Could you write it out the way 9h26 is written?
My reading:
11h04
